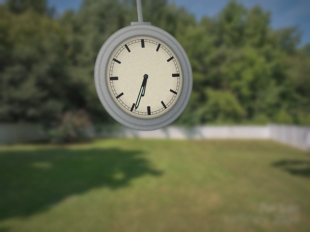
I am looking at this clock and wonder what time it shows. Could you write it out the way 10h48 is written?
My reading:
6h34
